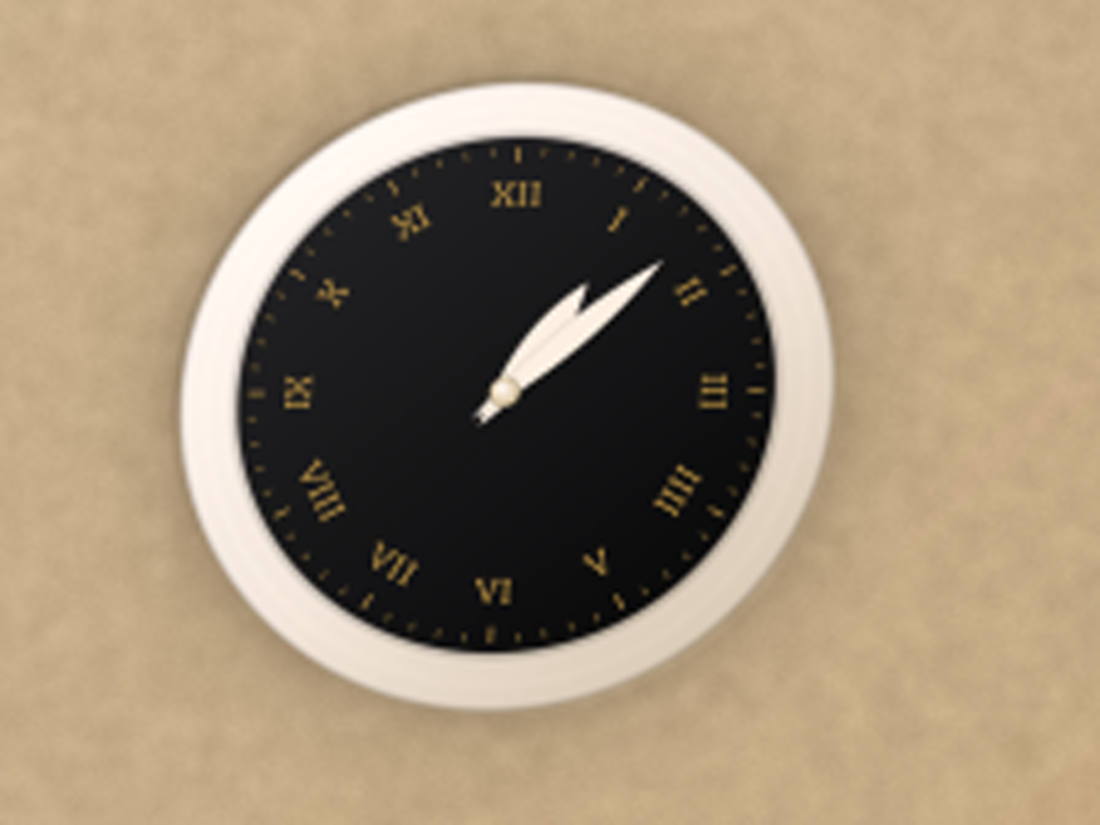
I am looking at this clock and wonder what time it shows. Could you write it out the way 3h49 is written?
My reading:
1h08
